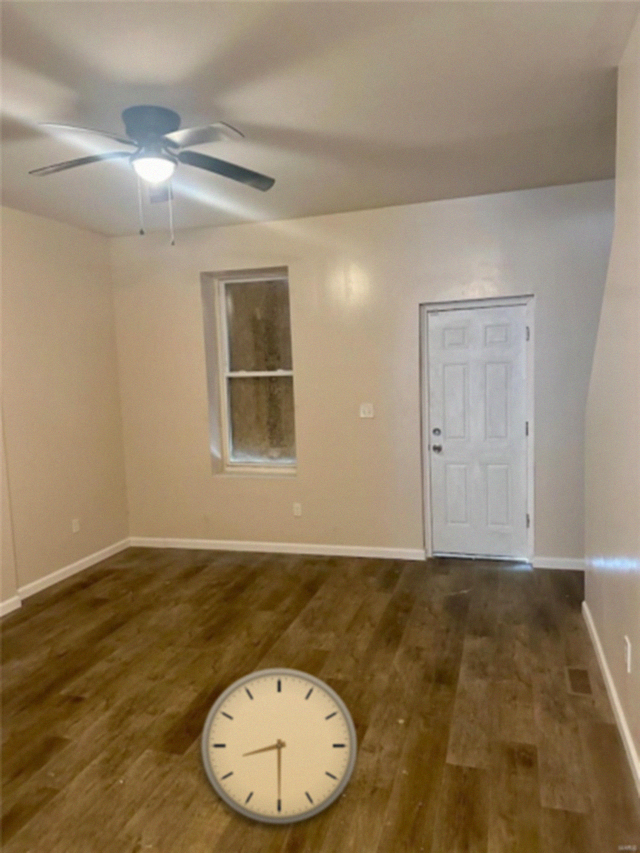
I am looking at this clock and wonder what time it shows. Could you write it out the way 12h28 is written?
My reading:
8h30
